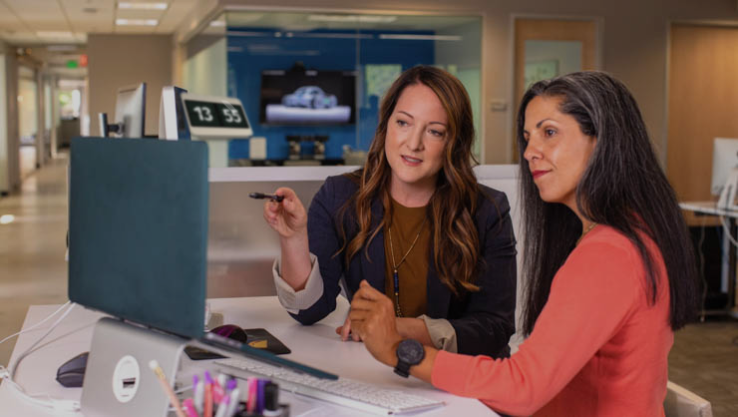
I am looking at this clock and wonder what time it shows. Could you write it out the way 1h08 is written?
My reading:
13h55
